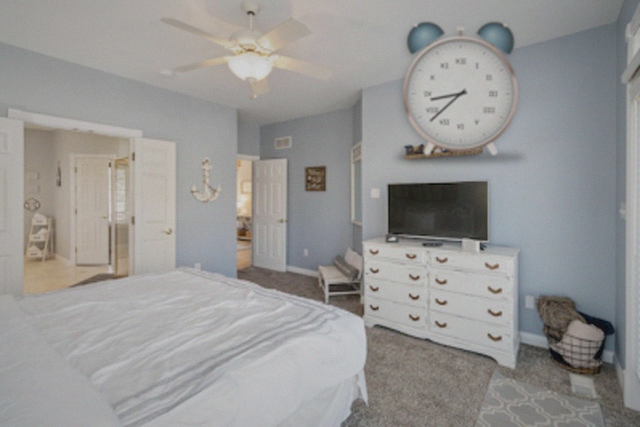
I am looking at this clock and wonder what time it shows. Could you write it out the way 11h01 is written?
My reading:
8h38
